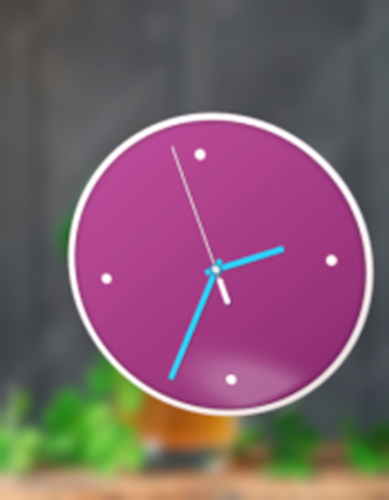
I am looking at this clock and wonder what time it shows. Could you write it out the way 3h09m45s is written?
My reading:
2h34m58s
